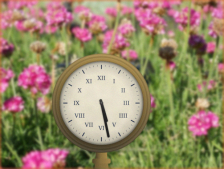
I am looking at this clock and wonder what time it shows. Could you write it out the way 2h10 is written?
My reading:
5h28
